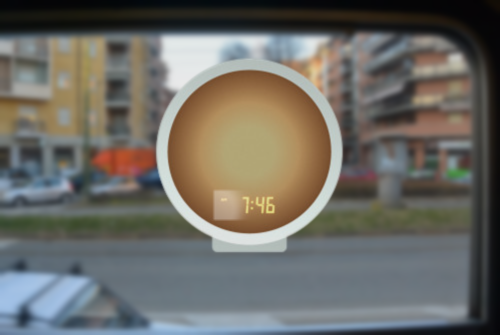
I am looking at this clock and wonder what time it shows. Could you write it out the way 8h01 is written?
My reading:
7h46
